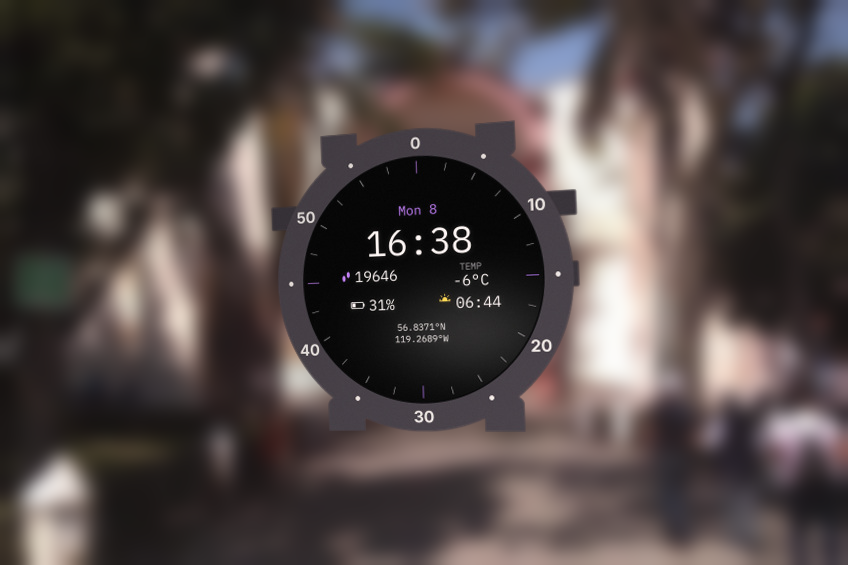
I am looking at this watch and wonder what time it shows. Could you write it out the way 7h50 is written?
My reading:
16h38
